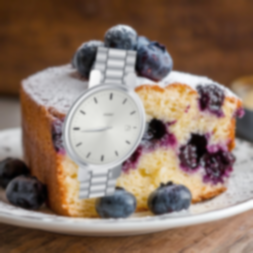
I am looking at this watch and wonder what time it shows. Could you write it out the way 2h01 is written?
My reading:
8h44
